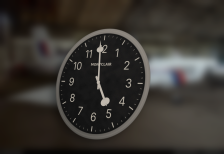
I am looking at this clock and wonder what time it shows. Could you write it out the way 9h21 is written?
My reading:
4h59
